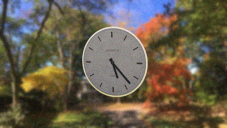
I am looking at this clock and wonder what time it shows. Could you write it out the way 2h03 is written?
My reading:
5h23
